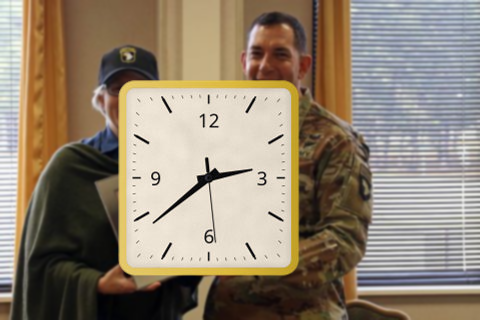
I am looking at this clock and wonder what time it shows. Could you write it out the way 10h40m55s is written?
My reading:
2h38m29s
